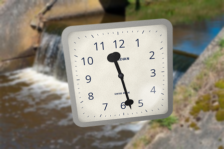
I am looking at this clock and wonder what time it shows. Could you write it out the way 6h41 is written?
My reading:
11h28
